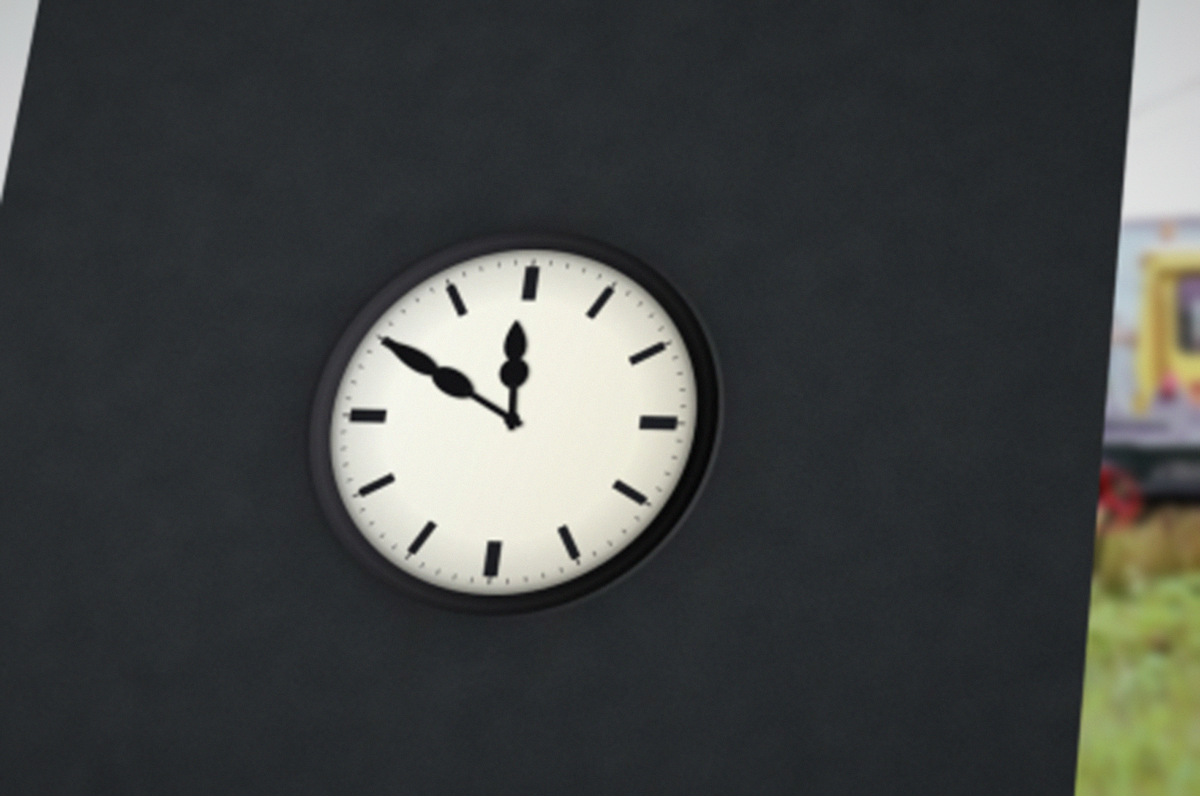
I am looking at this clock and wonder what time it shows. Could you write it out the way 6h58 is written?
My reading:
11h50
